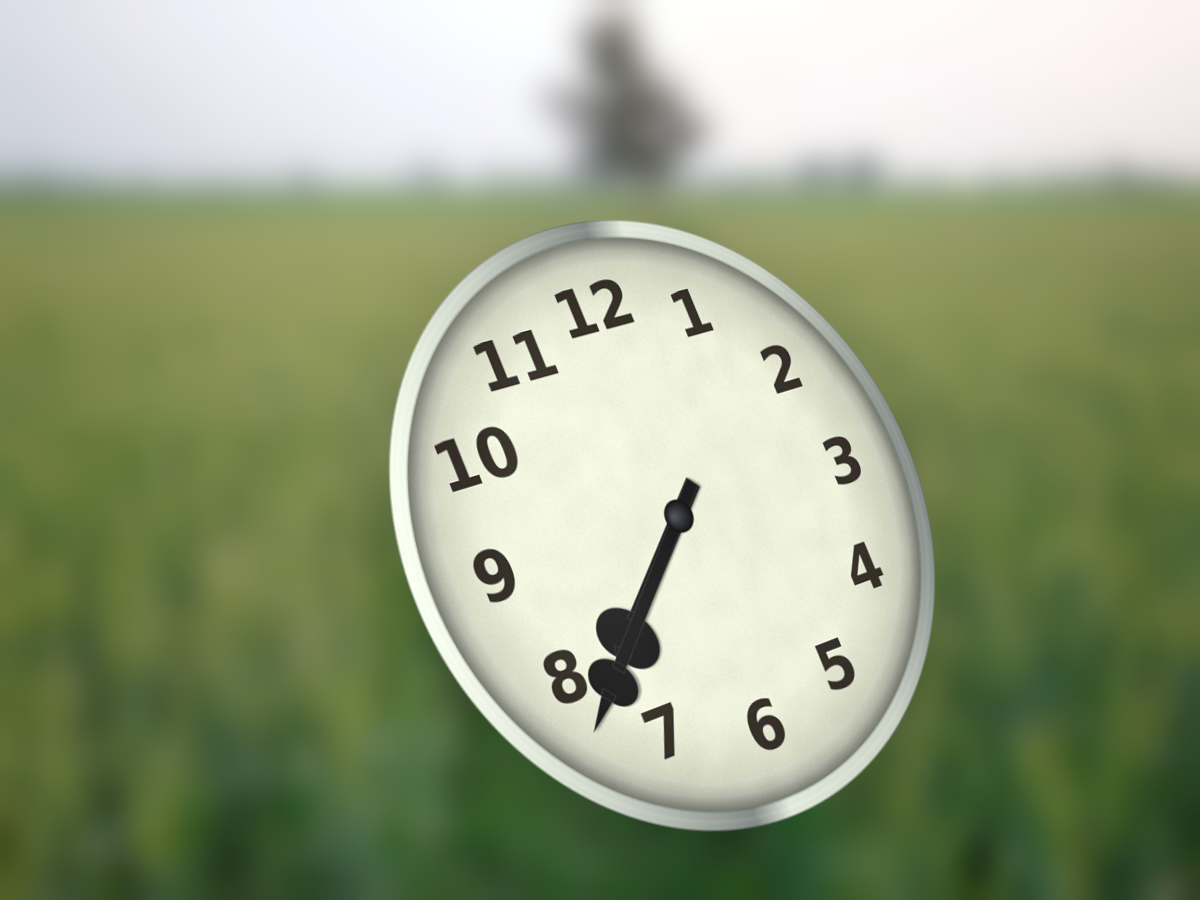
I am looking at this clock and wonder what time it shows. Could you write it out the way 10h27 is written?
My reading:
7h38
